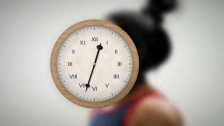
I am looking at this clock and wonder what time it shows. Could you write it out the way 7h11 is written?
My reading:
12h33
